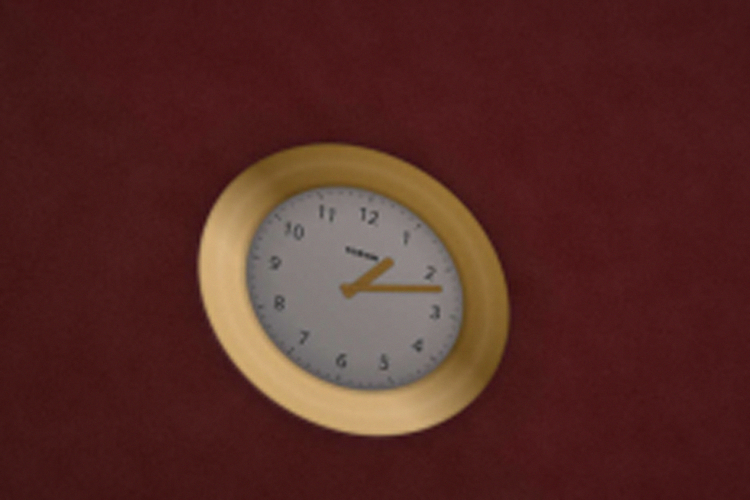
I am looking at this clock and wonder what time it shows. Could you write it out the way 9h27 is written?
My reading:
1h12
